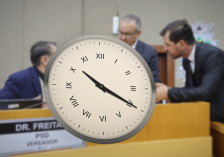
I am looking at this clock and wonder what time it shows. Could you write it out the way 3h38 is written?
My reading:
10h20
